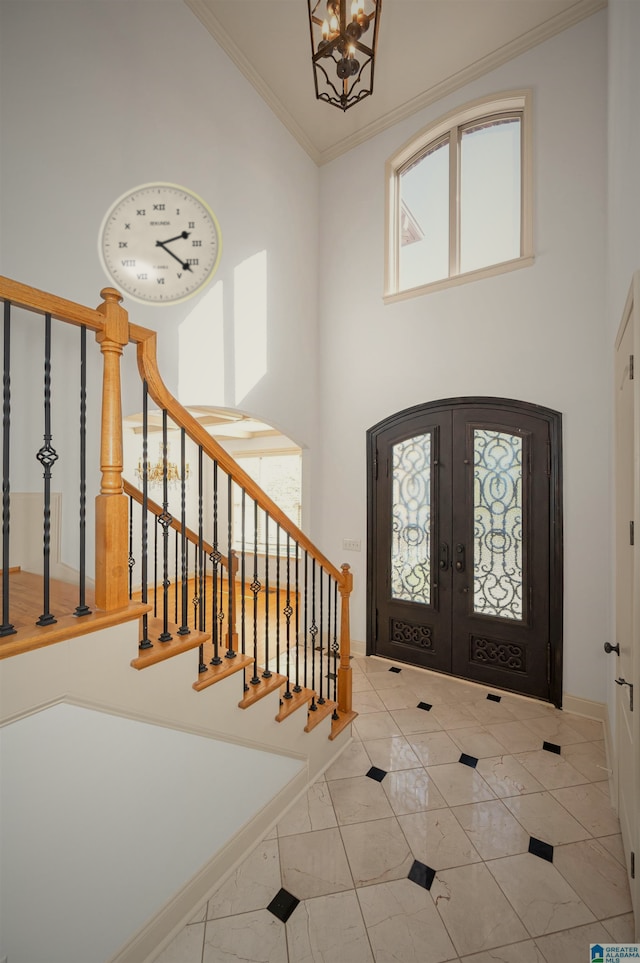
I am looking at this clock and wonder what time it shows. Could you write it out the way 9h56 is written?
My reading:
2h22
